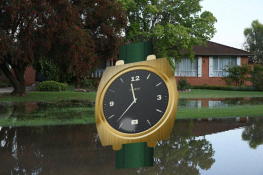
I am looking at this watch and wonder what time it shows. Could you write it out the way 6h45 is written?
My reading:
11h37
